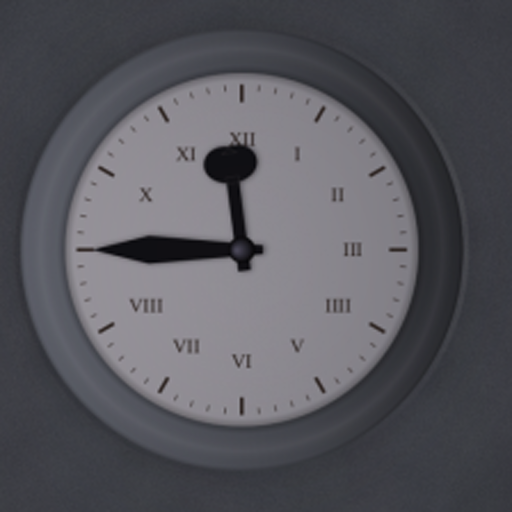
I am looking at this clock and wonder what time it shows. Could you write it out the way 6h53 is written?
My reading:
11h45
